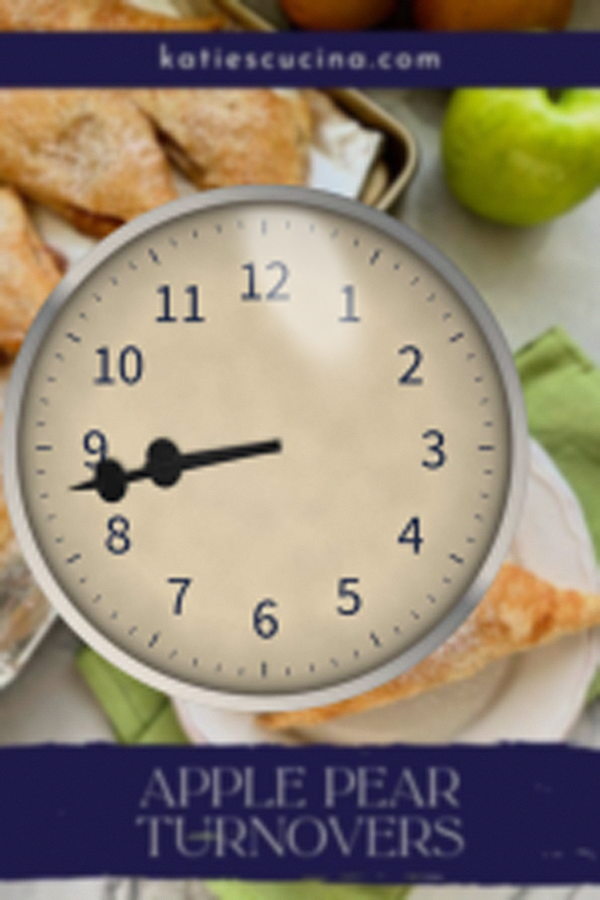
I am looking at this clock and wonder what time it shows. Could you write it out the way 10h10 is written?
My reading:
8h43
